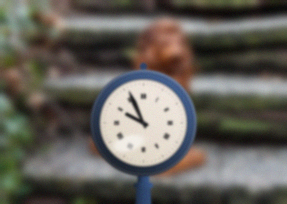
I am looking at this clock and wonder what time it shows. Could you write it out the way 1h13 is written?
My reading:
9h56
